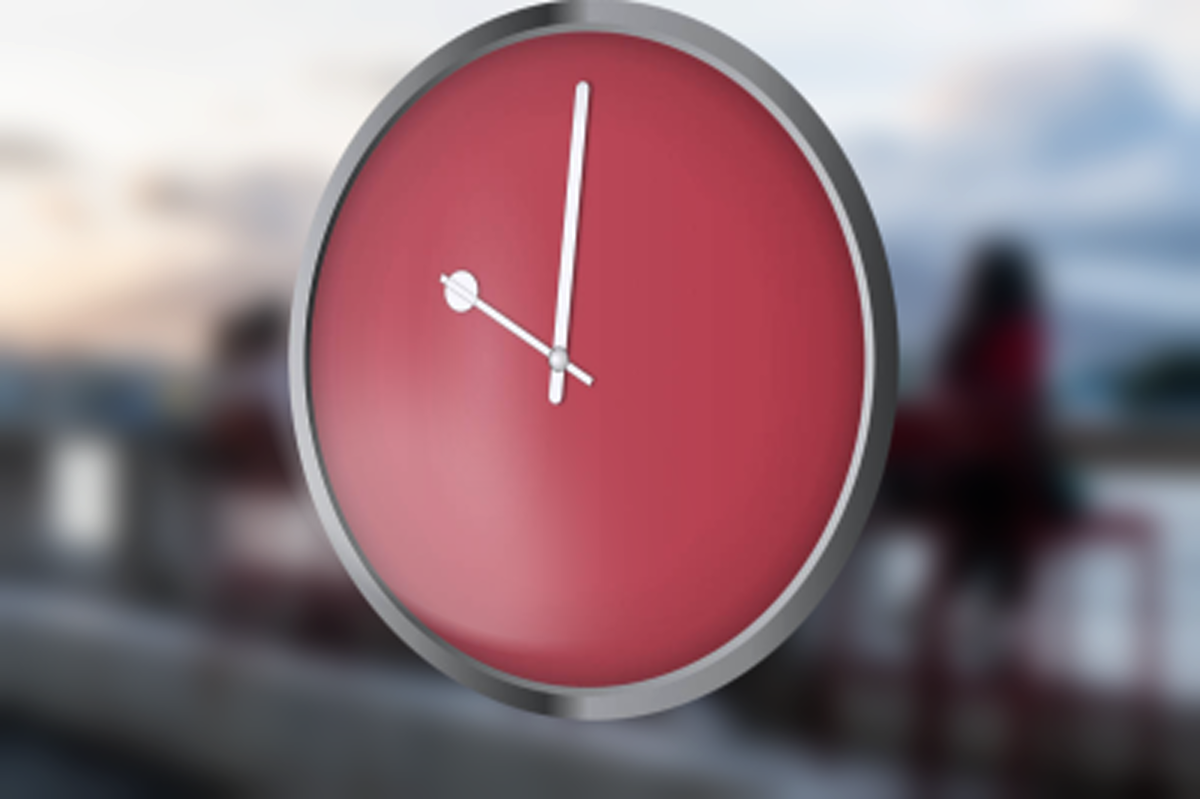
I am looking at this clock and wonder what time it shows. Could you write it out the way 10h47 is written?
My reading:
10h01
